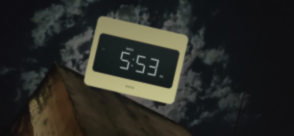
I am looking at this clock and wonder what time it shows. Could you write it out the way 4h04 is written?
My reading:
5h53
